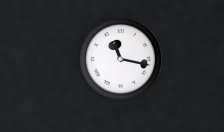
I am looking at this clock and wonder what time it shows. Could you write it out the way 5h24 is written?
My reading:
11h17
